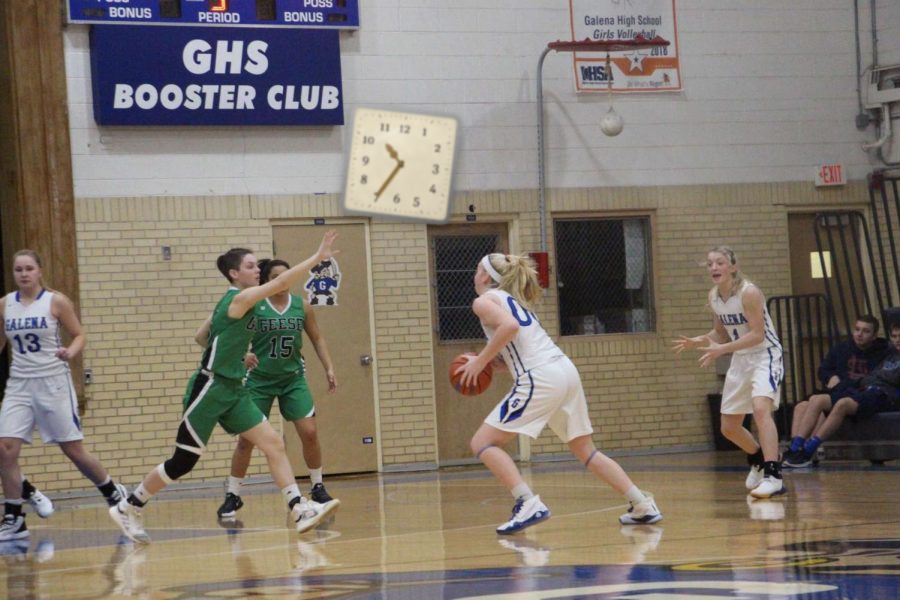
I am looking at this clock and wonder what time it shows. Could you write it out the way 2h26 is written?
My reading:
10h35
